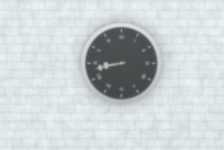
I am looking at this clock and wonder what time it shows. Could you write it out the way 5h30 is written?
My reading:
8h43
